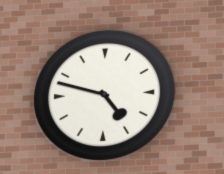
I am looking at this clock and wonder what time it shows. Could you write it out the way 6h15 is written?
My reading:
4h48
